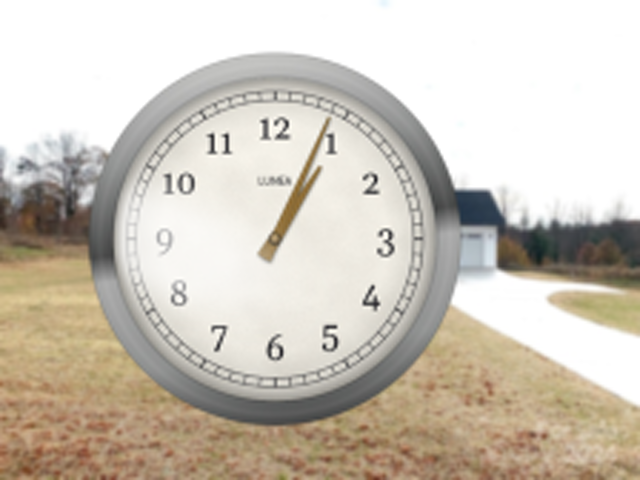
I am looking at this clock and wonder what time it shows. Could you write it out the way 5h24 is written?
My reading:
1h04
